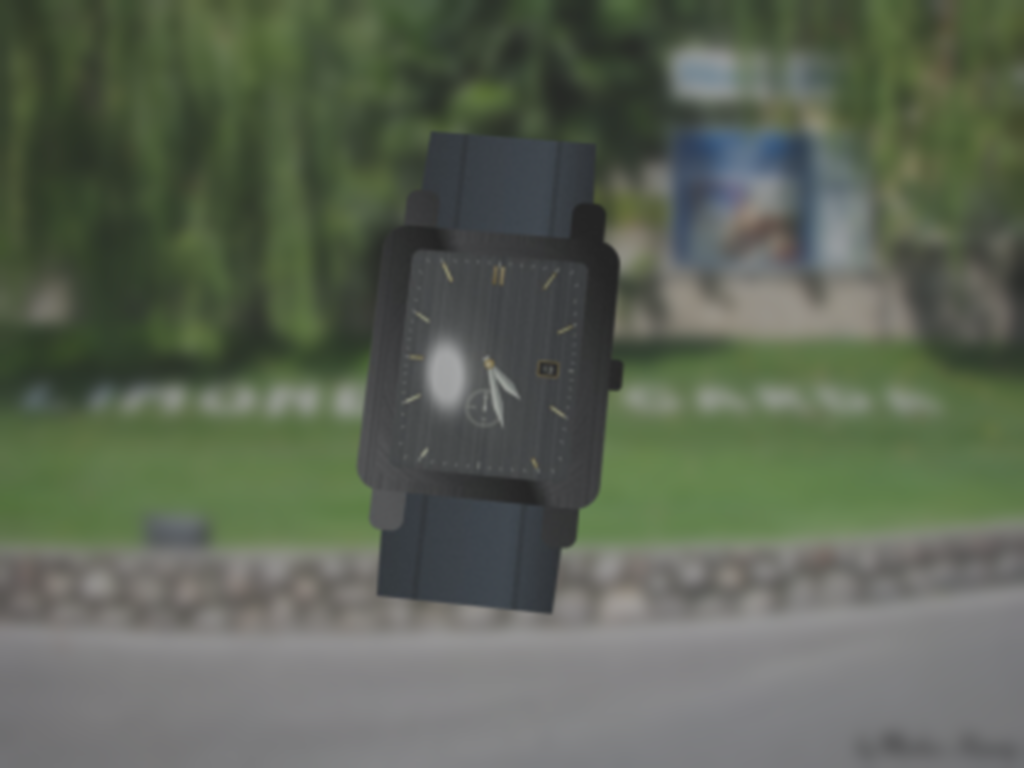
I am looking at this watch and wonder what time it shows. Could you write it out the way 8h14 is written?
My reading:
4h27
